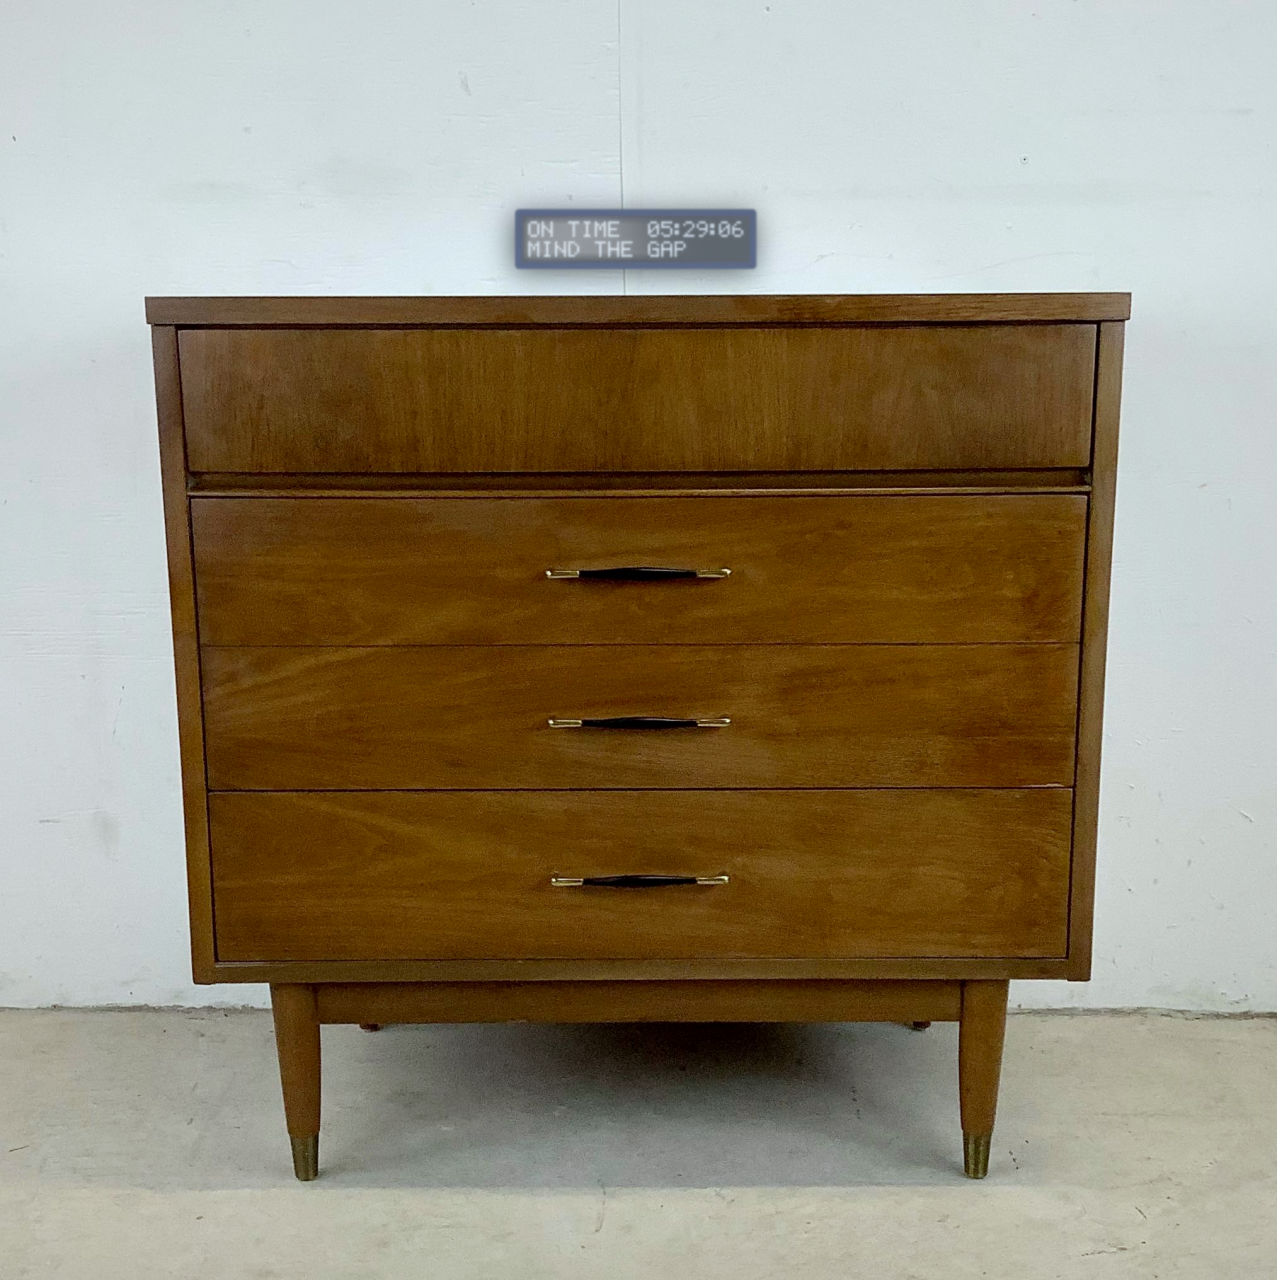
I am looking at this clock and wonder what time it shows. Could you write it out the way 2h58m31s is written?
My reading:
5h29m06s
